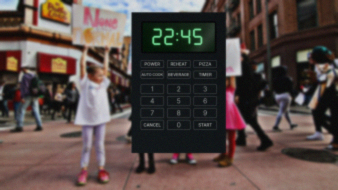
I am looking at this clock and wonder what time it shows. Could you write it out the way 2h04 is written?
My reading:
22h45
